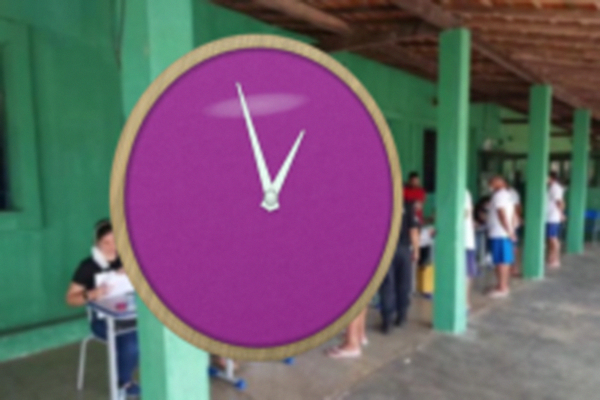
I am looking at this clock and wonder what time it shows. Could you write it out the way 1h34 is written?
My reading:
12h57
